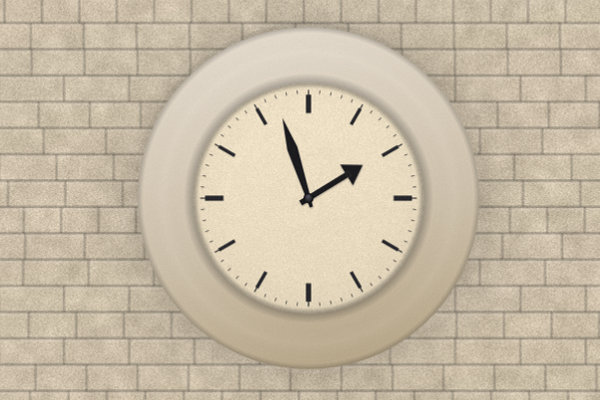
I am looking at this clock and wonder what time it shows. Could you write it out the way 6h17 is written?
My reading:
1h57
